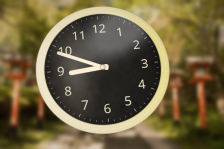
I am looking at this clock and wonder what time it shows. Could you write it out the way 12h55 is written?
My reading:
8h49
